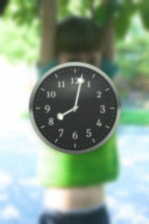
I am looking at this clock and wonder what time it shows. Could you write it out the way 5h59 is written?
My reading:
8h02
